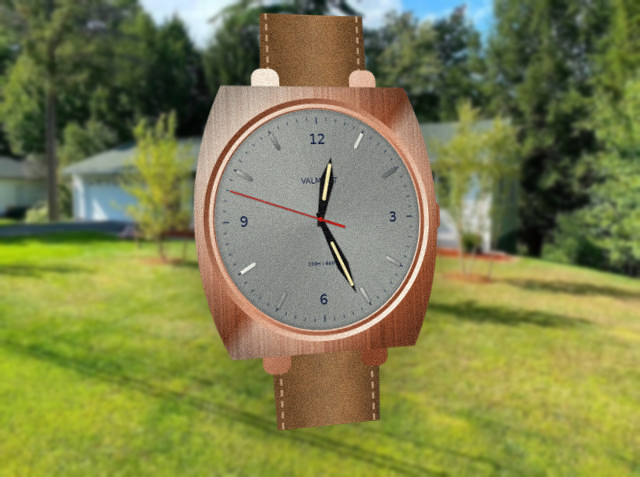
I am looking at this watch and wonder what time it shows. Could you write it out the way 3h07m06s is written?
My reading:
12h25m48s
